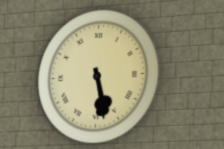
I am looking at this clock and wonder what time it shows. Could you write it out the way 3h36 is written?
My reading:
5h28
